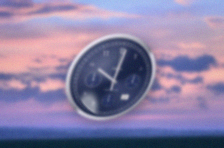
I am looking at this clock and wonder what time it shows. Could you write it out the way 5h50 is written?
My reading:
10h01
